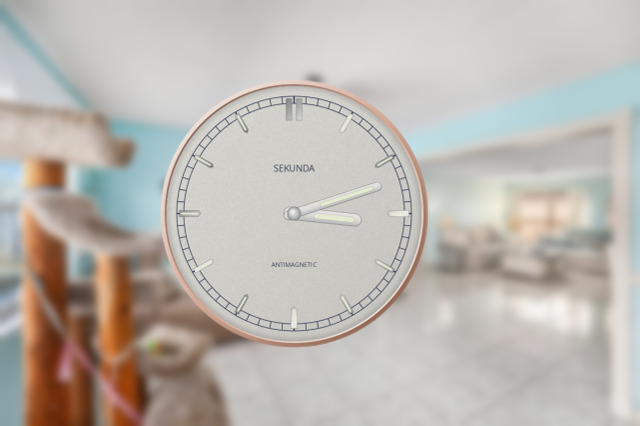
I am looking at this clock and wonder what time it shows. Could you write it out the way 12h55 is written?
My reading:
3h12
